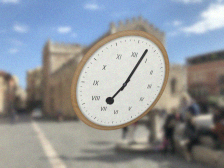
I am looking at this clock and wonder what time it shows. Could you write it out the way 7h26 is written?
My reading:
7h03
